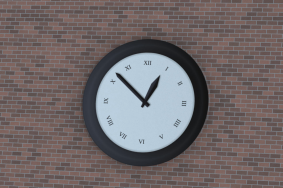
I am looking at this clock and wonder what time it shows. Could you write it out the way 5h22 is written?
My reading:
12h52
